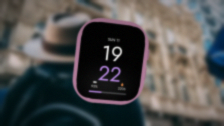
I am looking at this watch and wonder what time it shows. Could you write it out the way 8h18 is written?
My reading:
19h22
